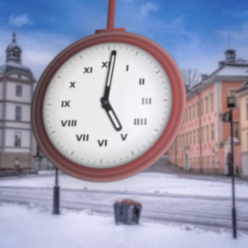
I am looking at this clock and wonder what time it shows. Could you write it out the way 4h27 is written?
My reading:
5h01
